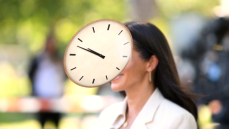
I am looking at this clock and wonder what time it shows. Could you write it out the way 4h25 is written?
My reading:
9h48
